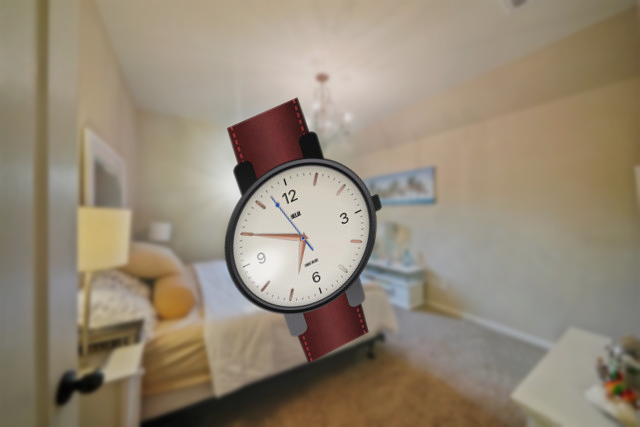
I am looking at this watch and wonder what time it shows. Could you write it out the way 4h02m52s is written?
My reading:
6h49m57s
